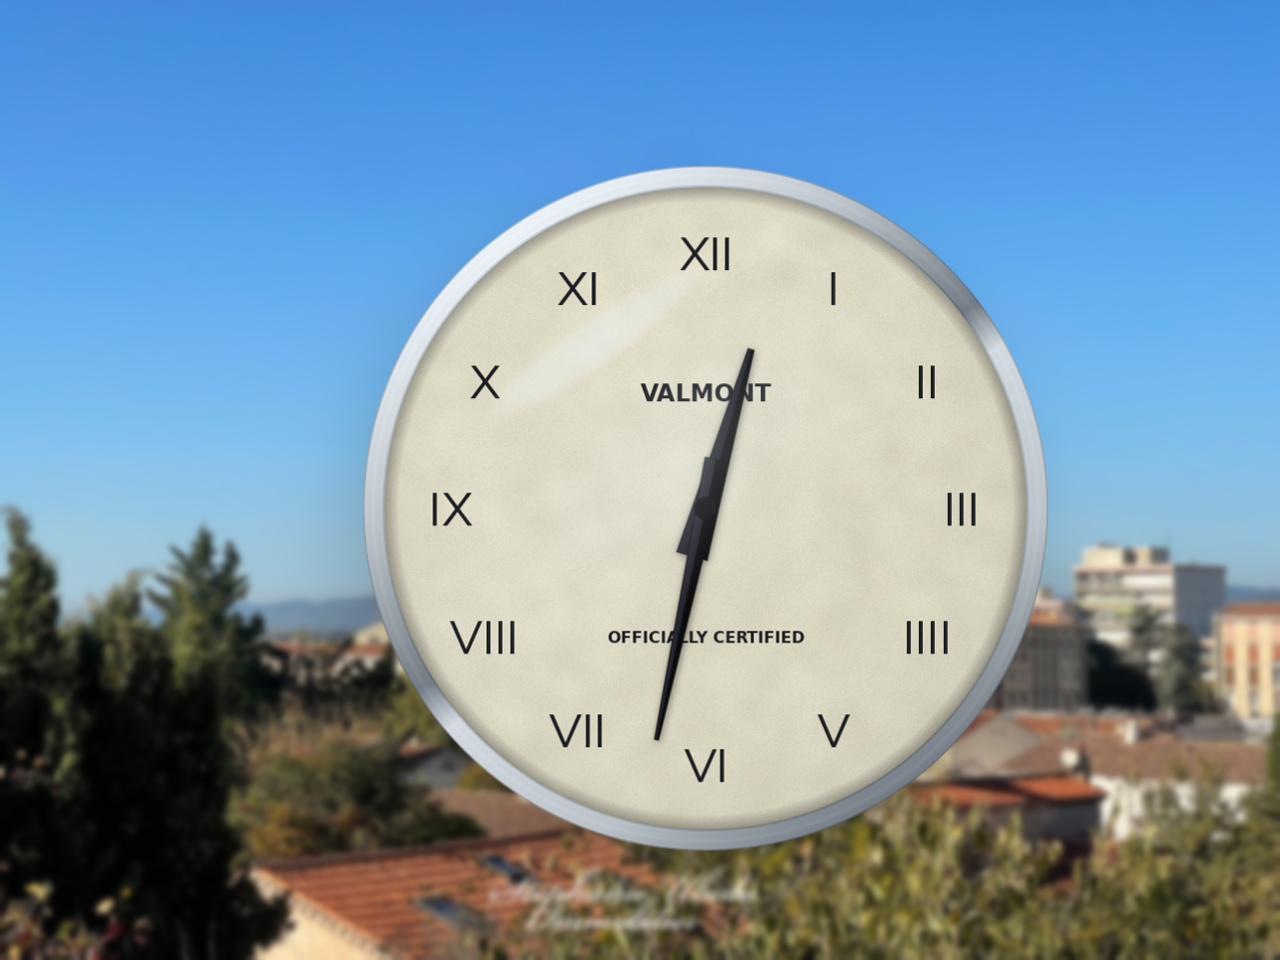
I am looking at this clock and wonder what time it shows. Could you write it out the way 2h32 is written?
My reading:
12h32
